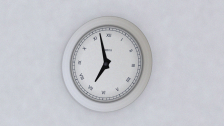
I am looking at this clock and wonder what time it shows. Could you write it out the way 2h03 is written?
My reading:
6h57
